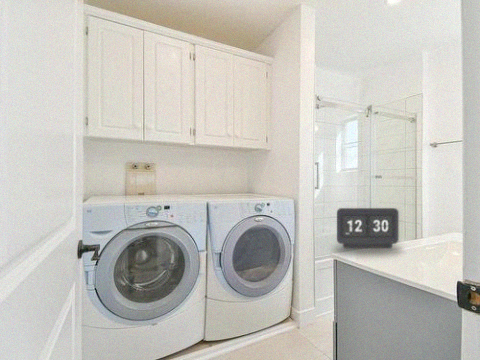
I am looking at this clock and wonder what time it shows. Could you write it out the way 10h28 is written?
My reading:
12h30
